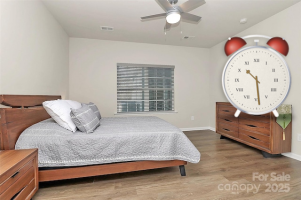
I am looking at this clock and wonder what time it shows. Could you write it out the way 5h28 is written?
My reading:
10h29
